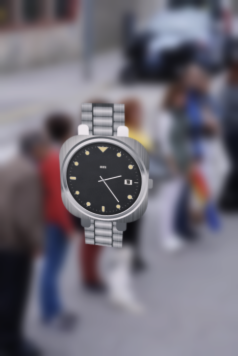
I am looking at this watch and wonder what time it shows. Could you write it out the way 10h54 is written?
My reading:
2h24
